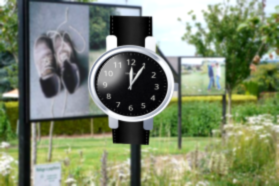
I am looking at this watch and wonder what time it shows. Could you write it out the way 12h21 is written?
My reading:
12h05
